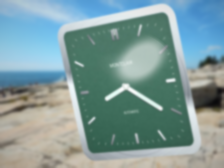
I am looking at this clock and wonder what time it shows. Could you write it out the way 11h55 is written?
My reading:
8h21
